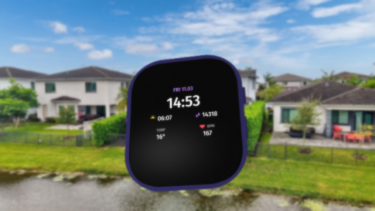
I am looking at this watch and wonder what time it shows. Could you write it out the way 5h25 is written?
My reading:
14h53
